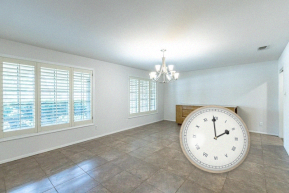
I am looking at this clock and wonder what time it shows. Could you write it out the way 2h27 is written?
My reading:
1h59
